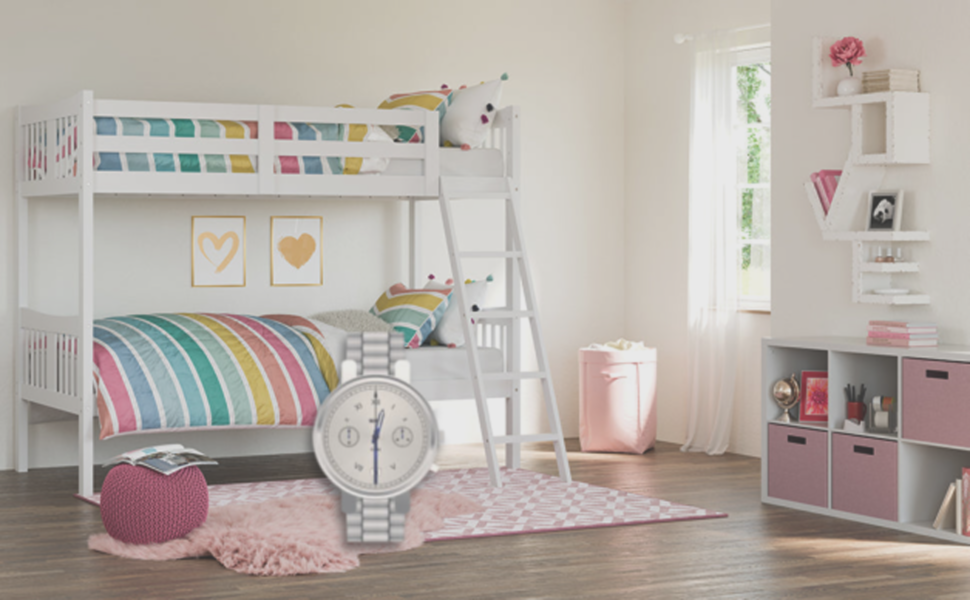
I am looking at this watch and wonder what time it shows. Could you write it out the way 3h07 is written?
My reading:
12h30
